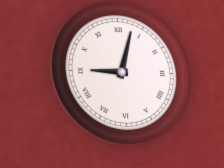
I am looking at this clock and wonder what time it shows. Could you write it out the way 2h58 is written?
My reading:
9h03
